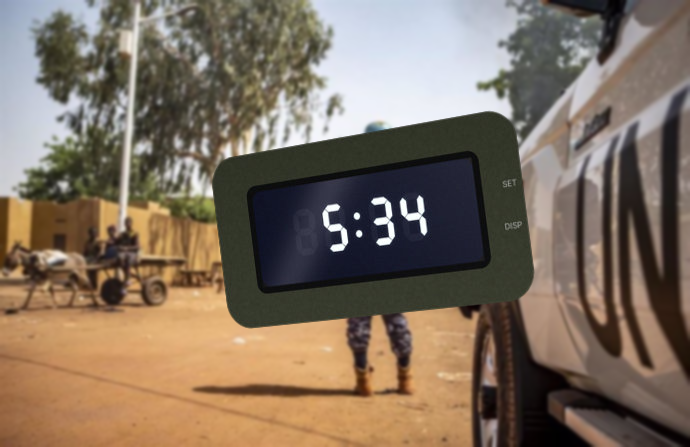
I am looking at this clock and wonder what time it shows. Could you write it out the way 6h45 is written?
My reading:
5h34
